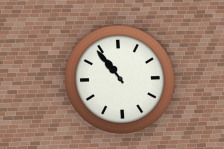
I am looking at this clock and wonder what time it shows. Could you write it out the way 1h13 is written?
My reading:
10h54
